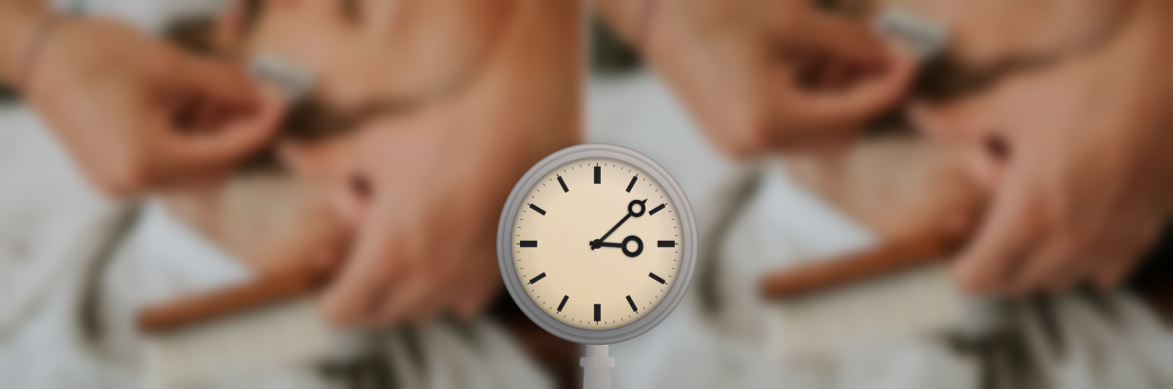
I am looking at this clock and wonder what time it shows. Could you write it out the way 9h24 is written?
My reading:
3h08
